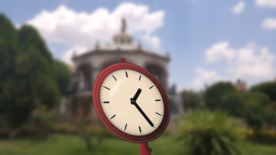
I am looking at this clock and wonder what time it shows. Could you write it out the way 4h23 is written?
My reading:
1h25
